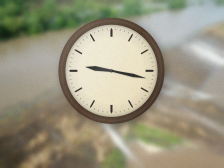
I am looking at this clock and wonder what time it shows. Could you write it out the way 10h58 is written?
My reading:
9h17
